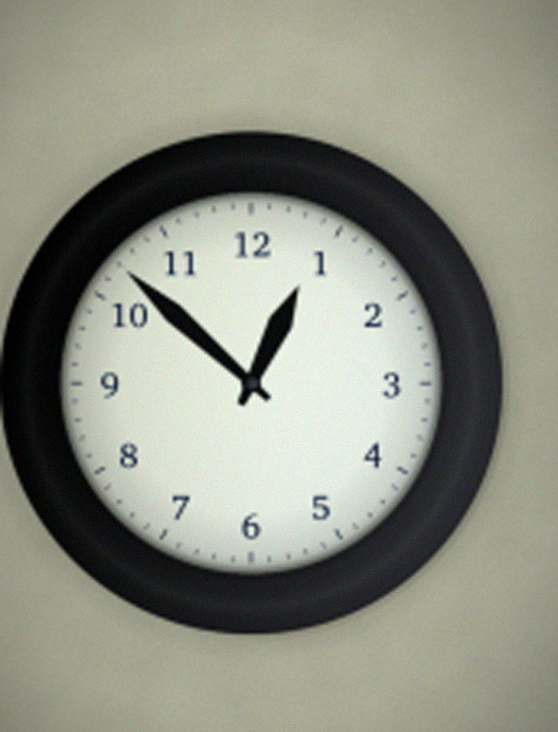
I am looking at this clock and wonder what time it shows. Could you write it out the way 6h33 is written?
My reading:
12h52
